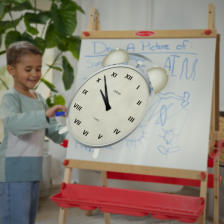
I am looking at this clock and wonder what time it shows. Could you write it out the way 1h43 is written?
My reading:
9h52
